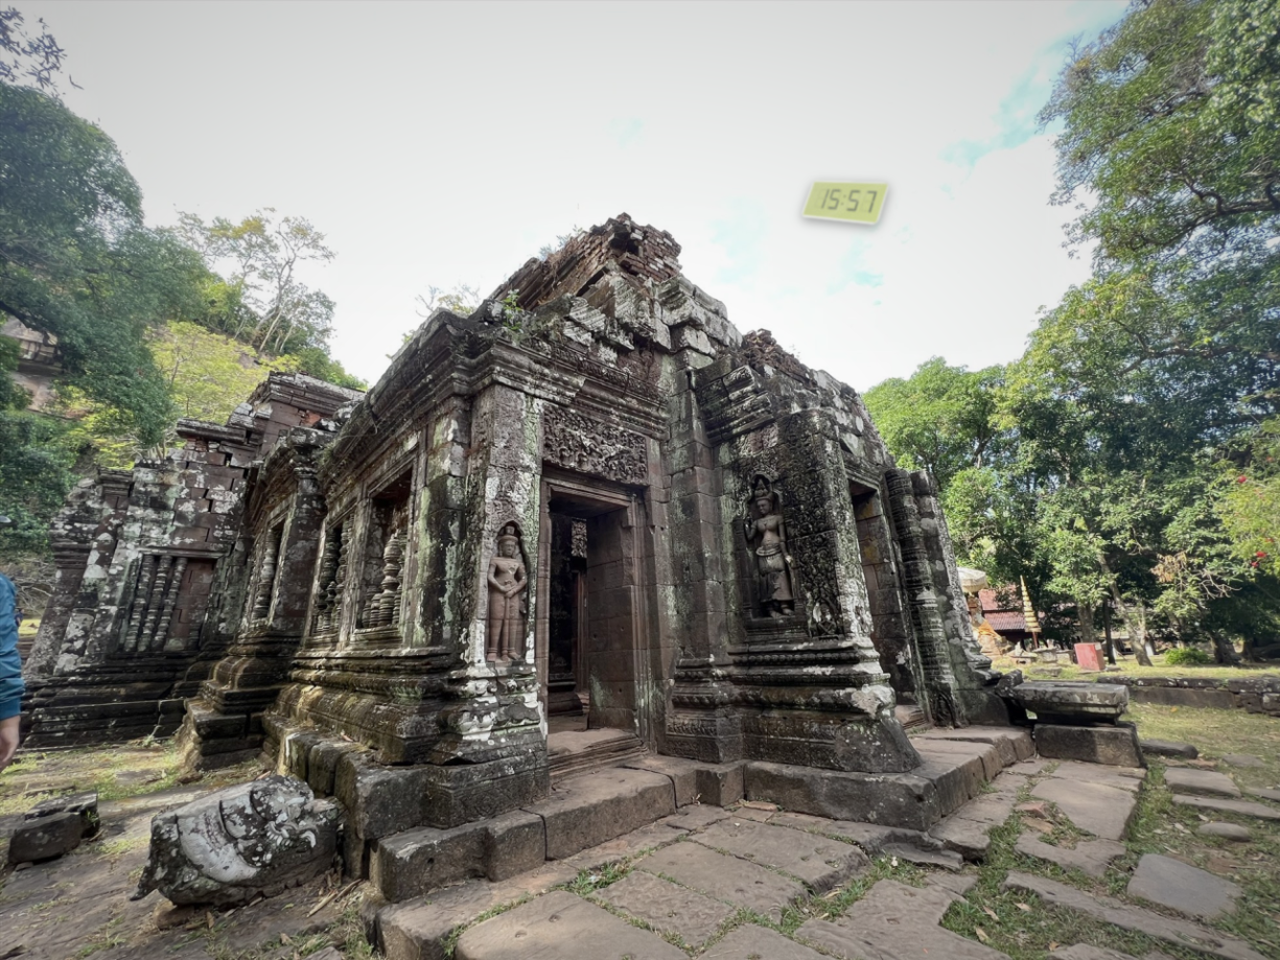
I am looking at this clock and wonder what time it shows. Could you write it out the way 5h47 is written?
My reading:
15h57
